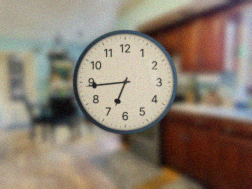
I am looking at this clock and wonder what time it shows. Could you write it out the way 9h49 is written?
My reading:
6h44
